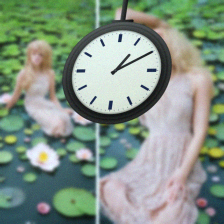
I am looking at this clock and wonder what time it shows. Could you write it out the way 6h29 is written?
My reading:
1h10
